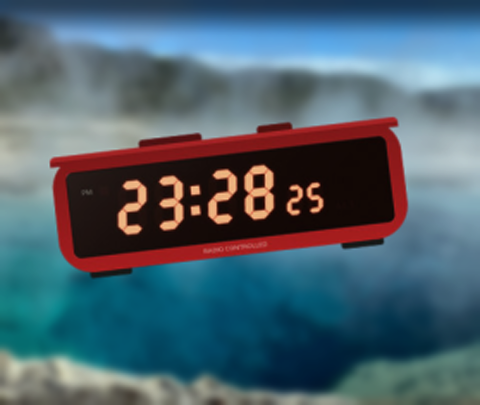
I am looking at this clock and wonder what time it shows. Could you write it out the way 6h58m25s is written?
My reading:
23h28m25s
